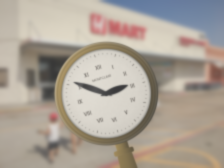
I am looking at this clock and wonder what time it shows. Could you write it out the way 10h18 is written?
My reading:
2h51
